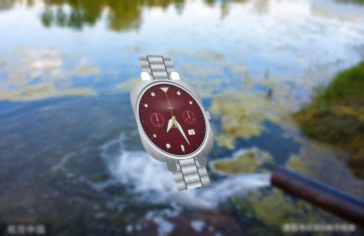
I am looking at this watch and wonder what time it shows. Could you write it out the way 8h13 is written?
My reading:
7h27
